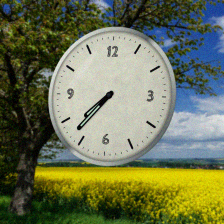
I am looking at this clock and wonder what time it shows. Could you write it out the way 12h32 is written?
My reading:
7h37
